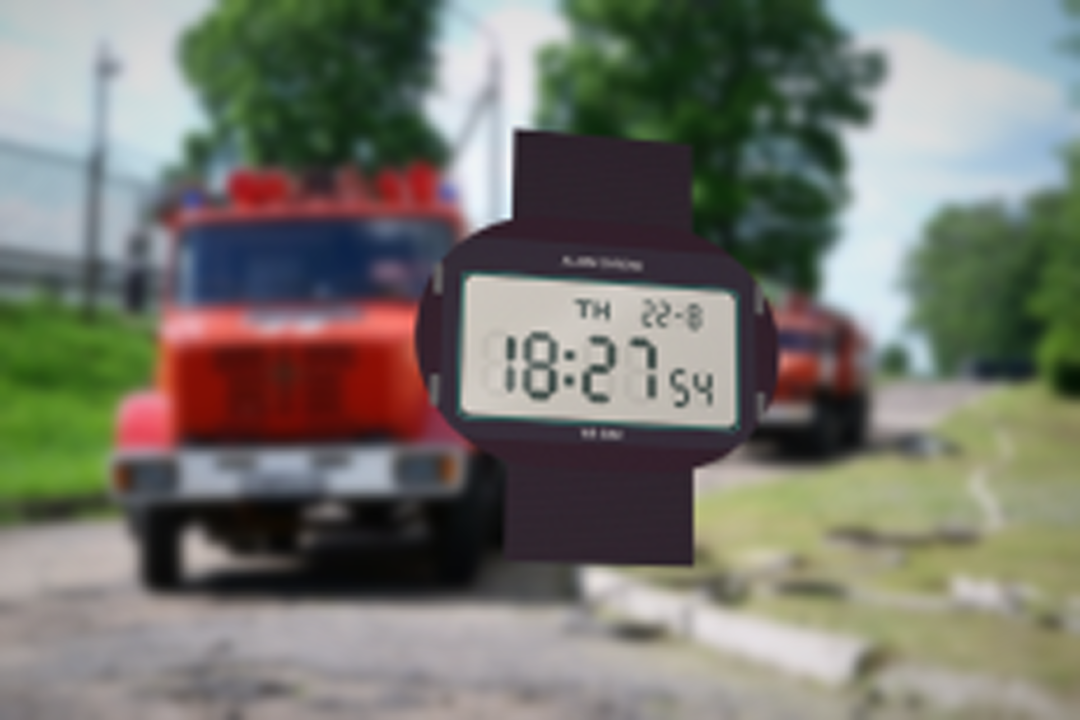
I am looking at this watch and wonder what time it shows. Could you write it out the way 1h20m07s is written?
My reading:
18h27m54s
